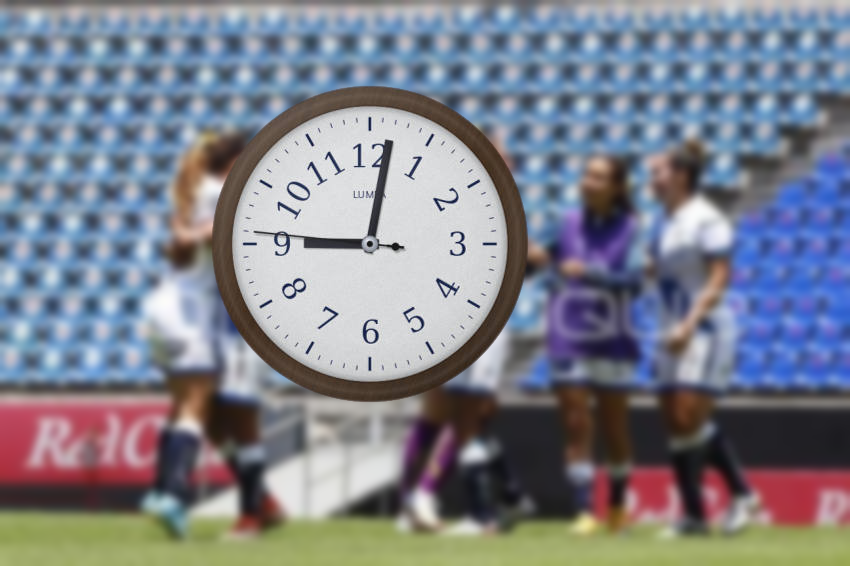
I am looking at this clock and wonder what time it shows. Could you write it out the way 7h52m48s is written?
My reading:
9h01m46s
